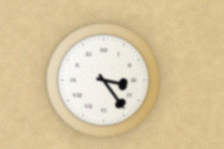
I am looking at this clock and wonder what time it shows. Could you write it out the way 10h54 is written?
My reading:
3h24
